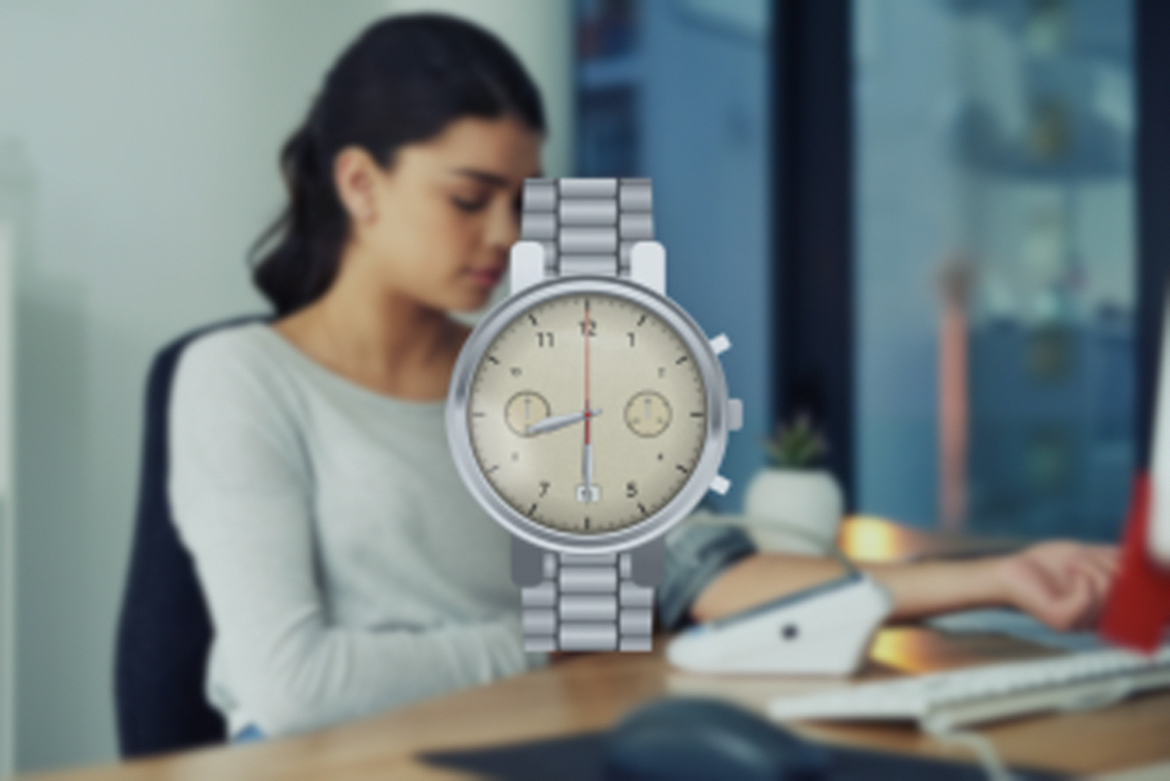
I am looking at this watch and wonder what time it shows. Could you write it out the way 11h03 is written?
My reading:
8h30
